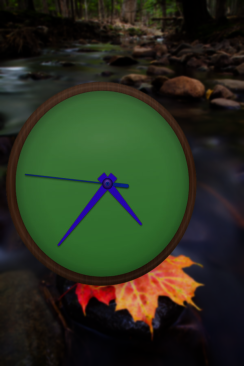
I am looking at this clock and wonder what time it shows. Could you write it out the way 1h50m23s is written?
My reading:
4h36m46s
